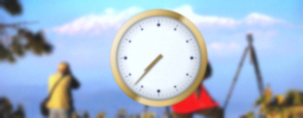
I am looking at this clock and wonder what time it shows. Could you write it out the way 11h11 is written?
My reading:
7h37
